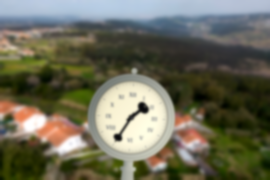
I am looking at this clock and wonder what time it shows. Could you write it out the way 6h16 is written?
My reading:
1h35
